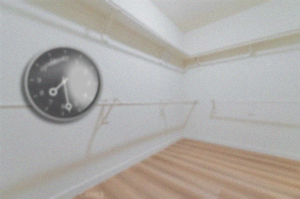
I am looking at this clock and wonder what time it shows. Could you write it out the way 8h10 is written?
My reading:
7h28
